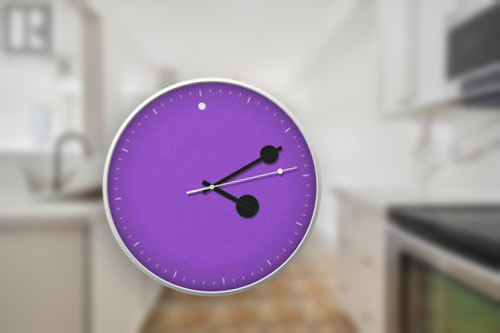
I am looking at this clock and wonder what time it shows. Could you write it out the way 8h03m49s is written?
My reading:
4h11m14s
